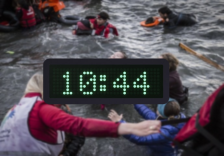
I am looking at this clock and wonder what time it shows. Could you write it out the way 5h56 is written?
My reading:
10h44
